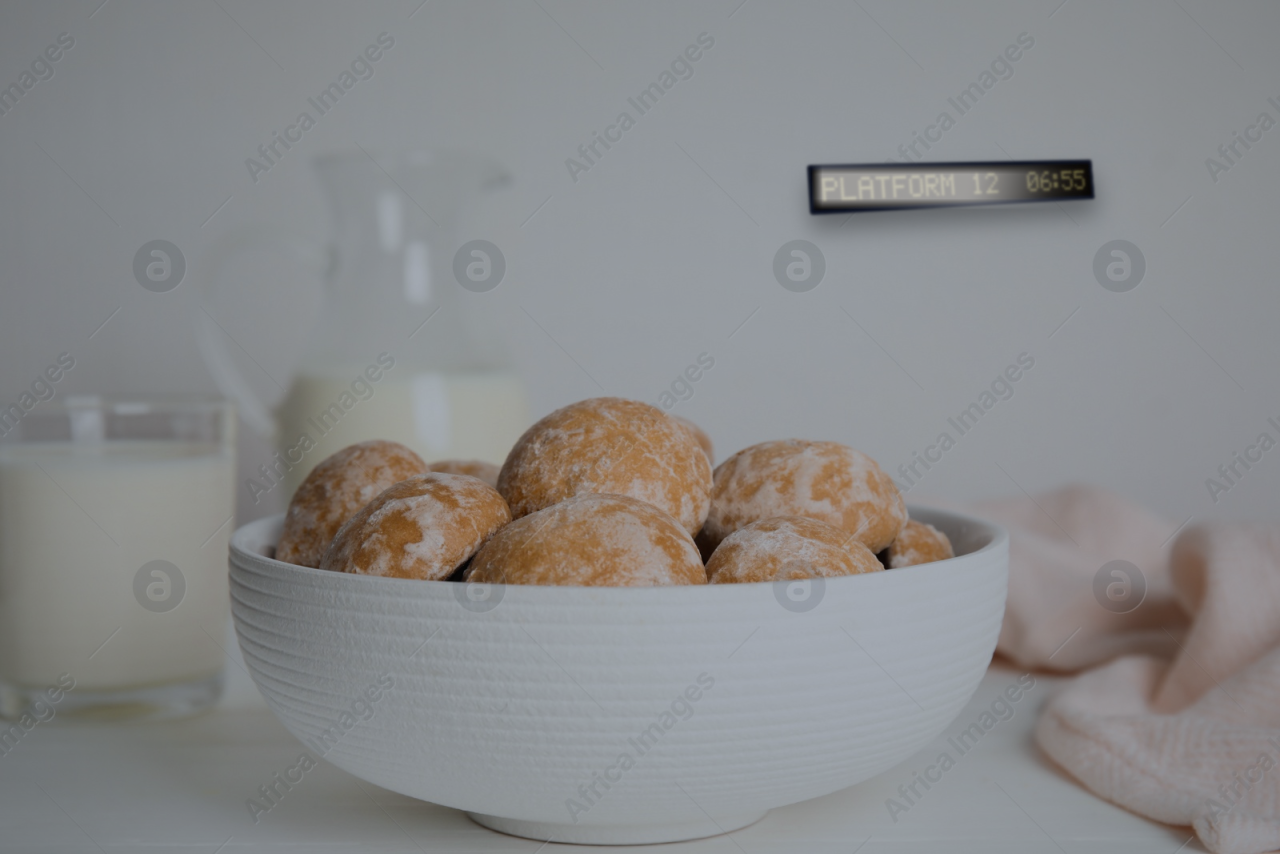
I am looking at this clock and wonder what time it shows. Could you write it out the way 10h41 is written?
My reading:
6h55
